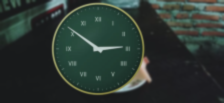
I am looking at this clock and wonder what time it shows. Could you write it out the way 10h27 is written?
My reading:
2h51
